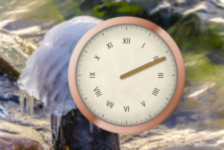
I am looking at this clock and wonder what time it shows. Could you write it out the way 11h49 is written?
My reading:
2h11
